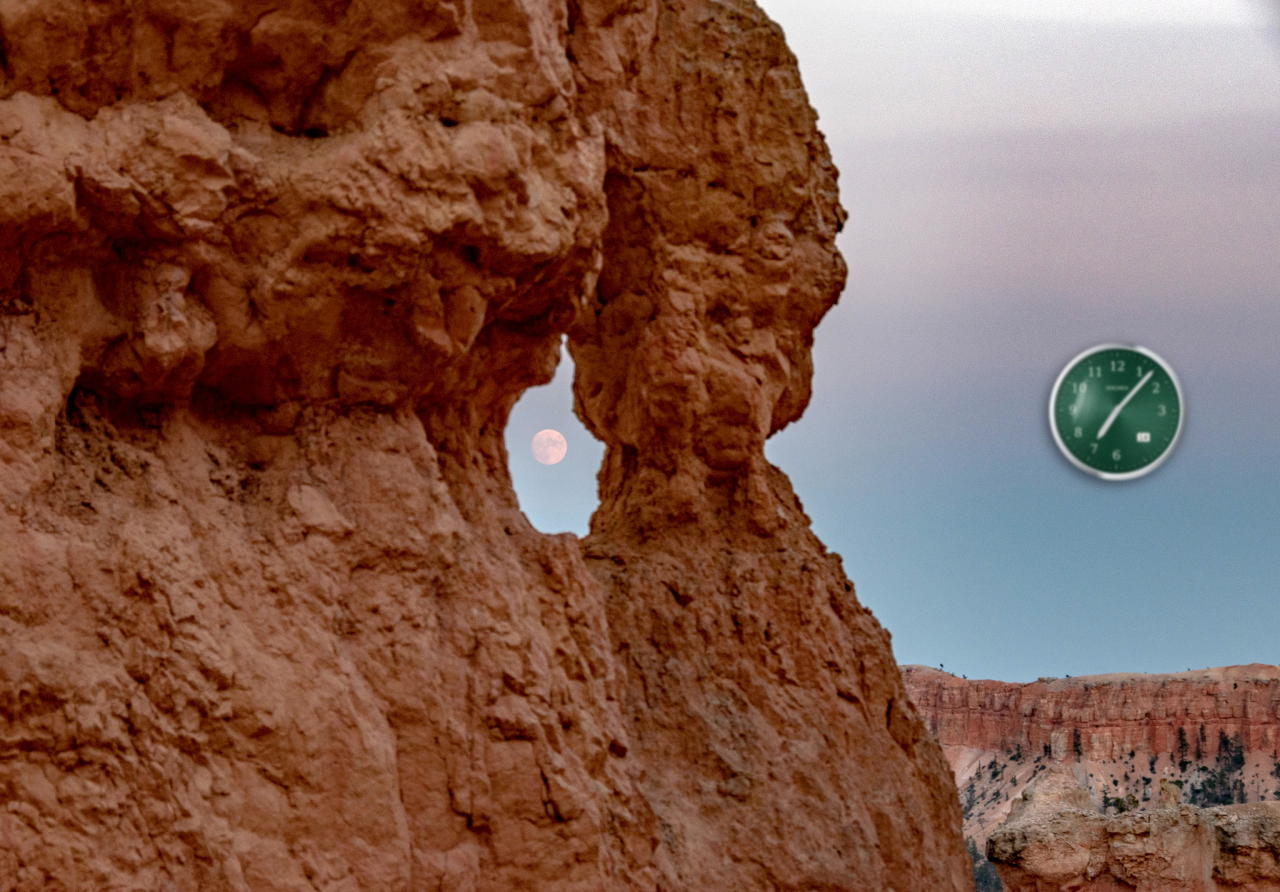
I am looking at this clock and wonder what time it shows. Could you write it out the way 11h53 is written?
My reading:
7h07
